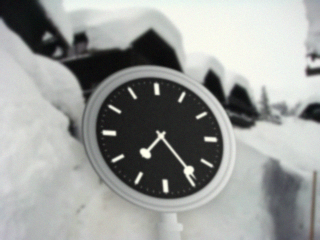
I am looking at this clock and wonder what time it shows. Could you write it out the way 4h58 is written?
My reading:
7h24
